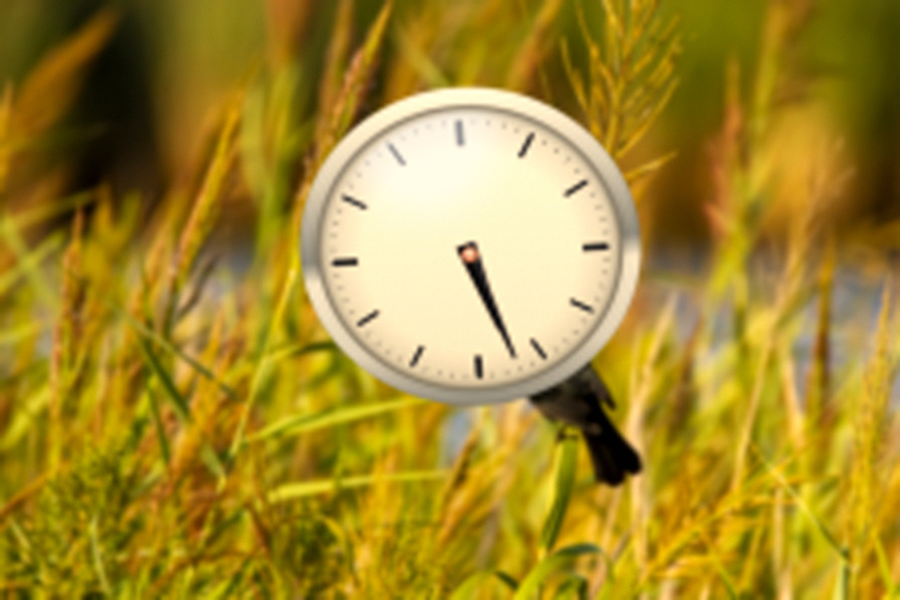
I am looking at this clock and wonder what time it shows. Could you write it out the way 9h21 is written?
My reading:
5h27
